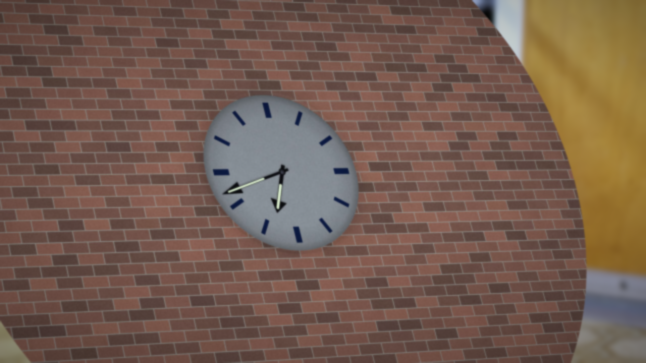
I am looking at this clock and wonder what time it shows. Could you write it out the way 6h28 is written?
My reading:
6h42
